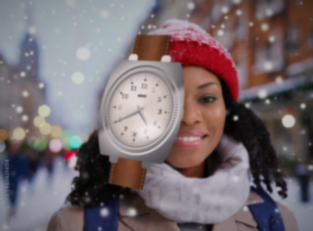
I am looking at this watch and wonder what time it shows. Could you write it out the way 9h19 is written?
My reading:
4h40
